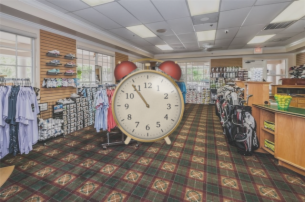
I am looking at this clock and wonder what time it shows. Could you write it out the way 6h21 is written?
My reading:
10h54
